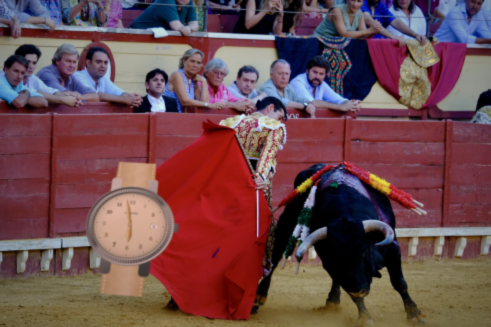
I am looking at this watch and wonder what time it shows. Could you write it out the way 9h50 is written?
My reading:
5h58
